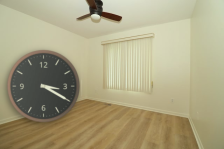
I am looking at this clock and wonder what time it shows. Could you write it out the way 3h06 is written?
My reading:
3h20
